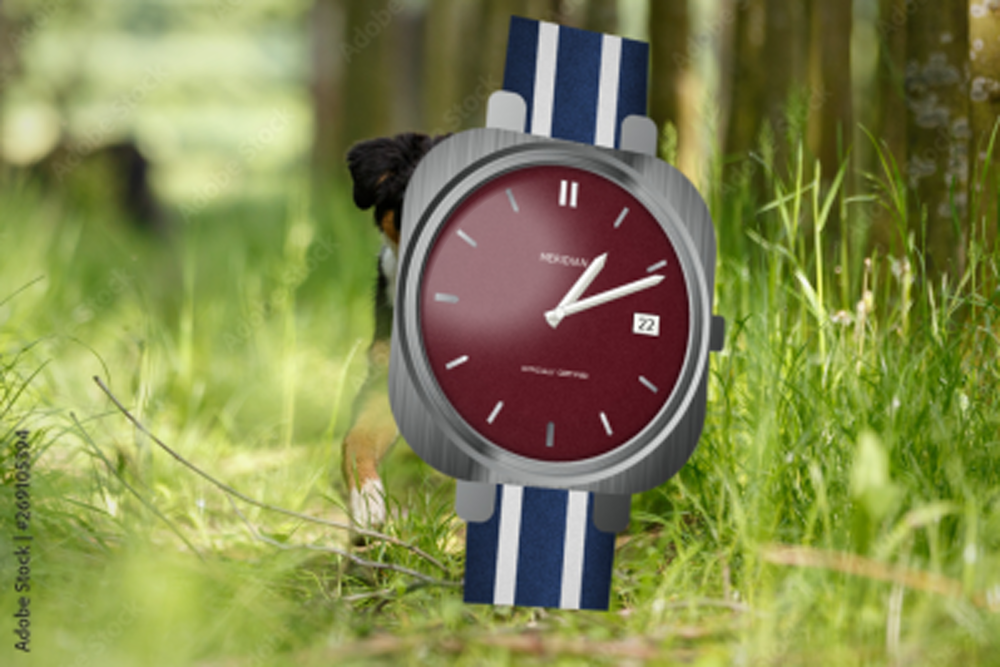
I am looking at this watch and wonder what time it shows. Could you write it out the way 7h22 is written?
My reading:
1h11
